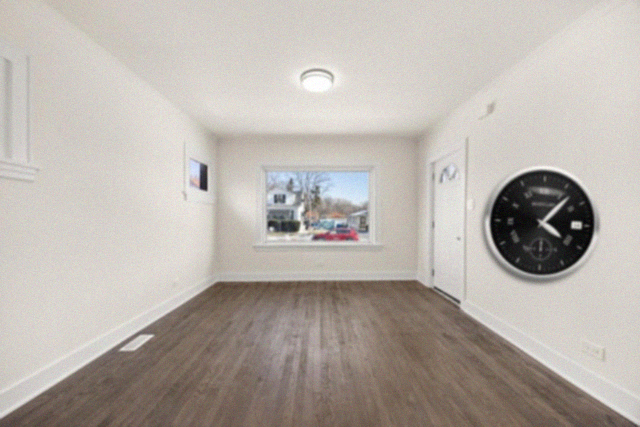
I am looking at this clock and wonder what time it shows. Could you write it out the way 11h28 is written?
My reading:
4h07
